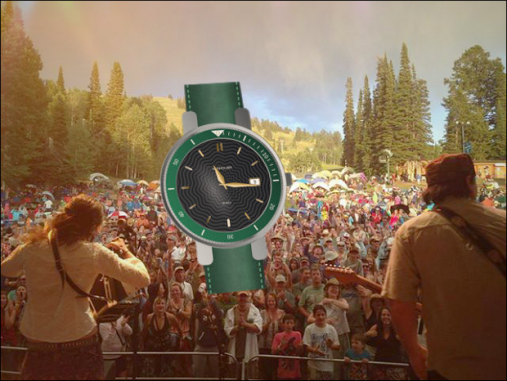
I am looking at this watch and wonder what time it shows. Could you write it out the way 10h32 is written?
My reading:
11h16
